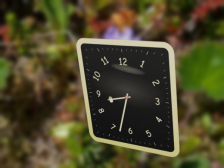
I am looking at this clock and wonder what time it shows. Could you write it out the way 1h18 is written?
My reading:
8h33
